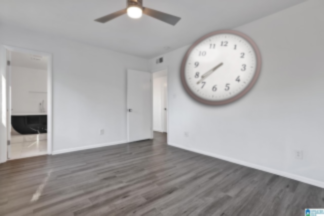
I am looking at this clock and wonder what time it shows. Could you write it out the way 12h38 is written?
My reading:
7h37
